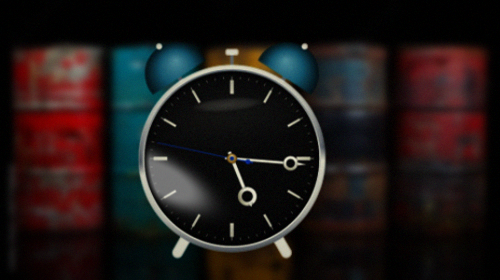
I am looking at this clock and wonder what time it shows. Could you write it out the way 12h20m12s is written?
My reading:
5h15m47s
